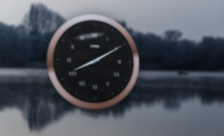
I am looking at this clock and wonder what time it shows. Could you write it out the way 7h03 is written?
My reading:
8h10
